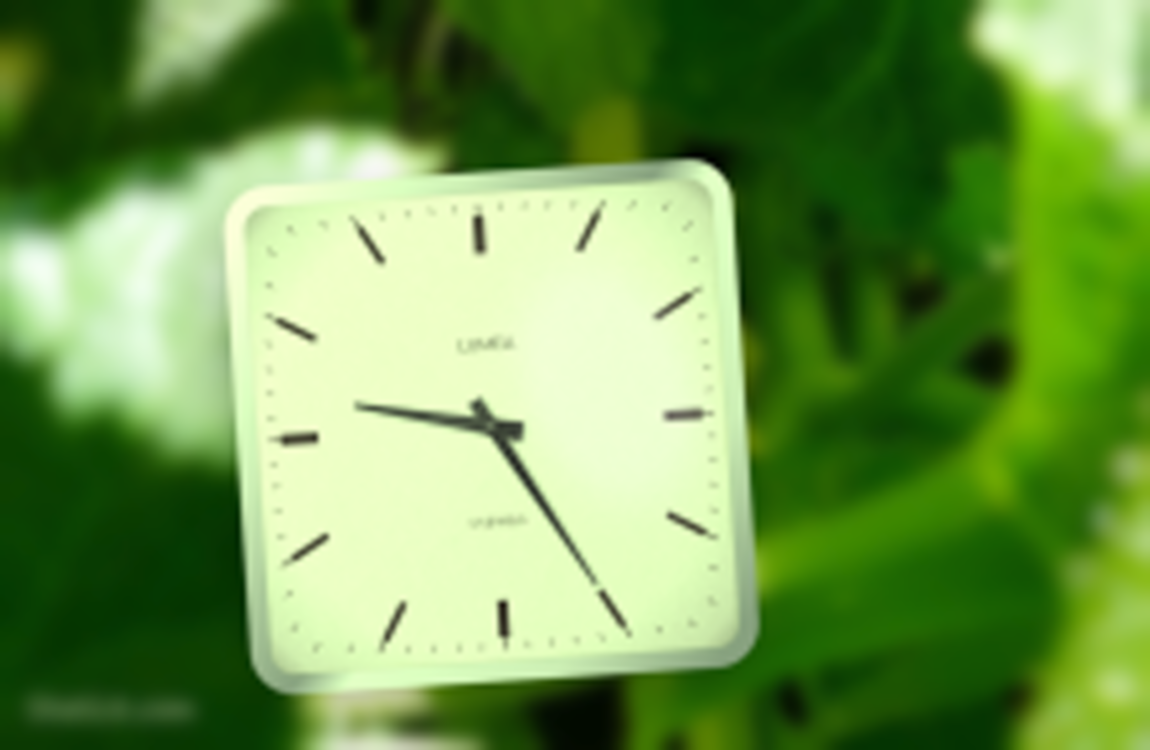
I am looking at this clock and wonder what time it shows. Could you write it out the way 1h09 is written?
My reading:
9h25
